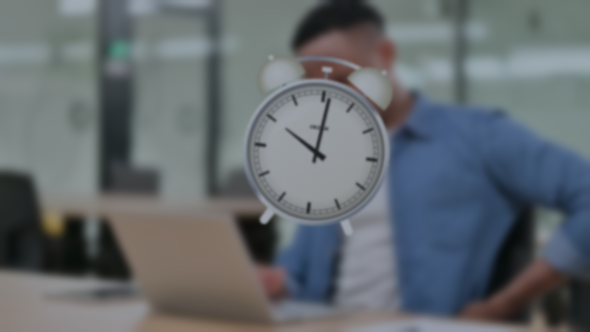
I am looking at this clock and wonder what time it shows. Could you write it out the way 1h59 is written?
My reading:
10h01
